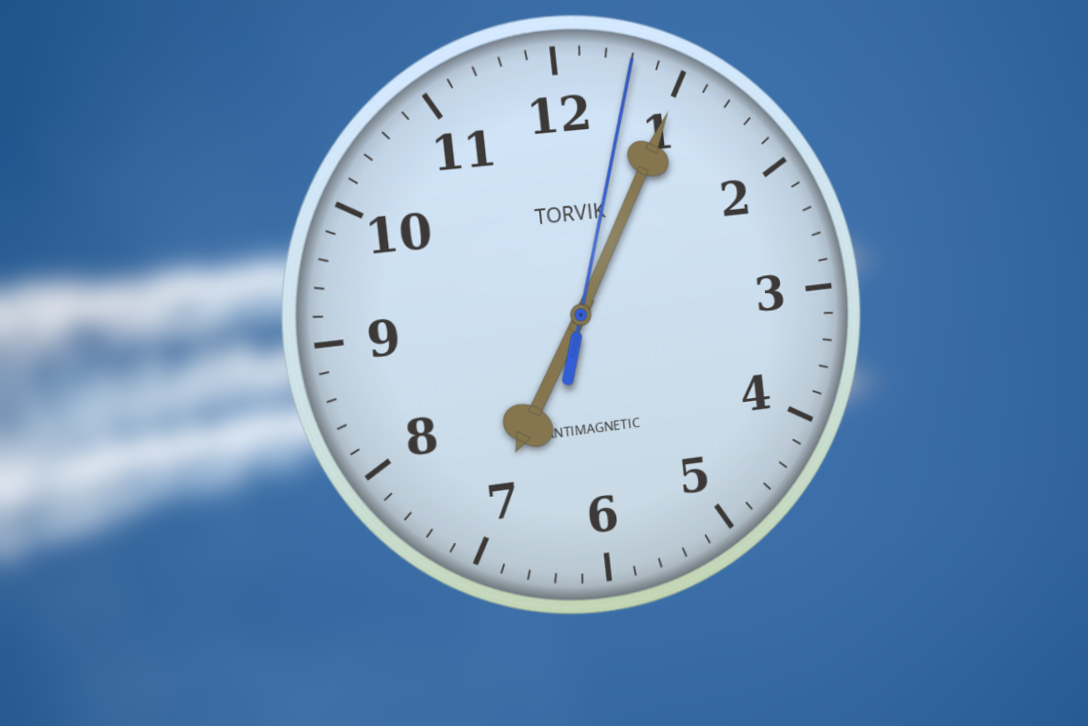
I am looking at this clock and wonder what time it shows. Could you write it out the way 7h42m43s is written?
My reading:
7h05m03s
